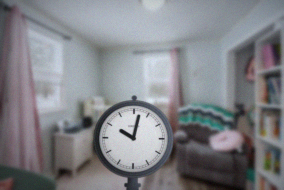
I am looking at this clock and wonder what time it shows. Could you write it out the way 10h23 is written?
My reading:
10h02
